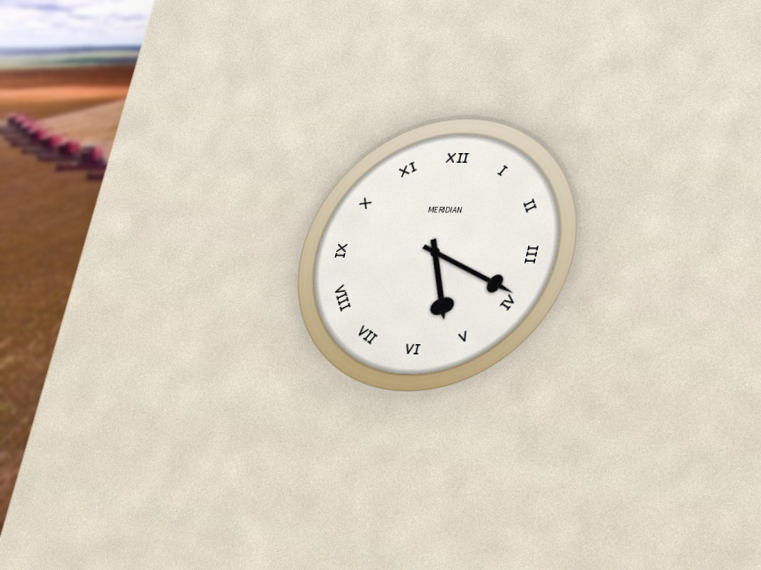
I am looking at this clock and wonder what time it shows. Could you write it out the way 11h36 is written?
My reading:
5h19
